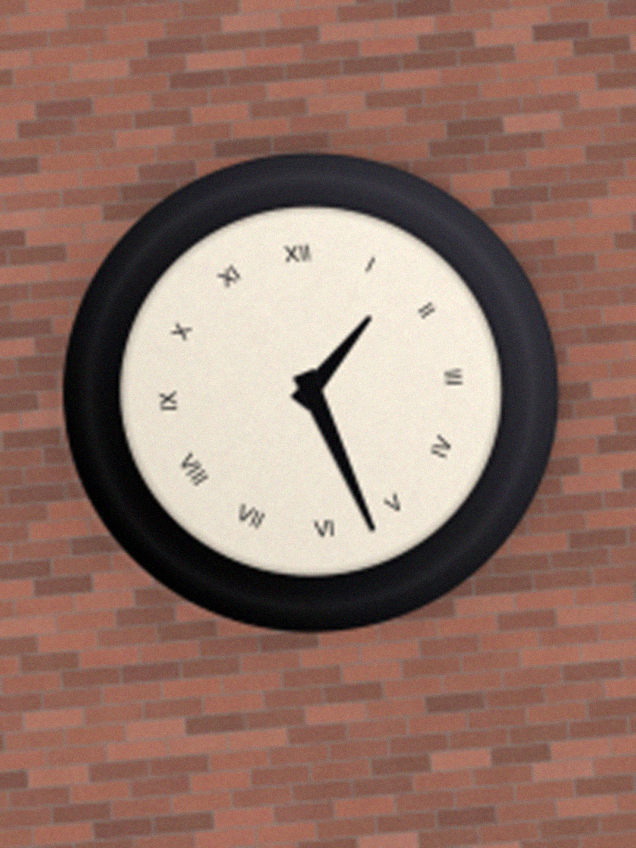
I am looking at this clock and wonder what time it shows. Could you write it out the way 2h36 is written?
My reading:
1h27
